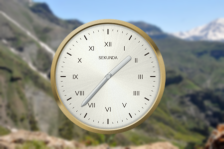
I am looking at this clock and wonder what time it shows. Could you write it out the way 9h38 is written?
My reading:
1h37
